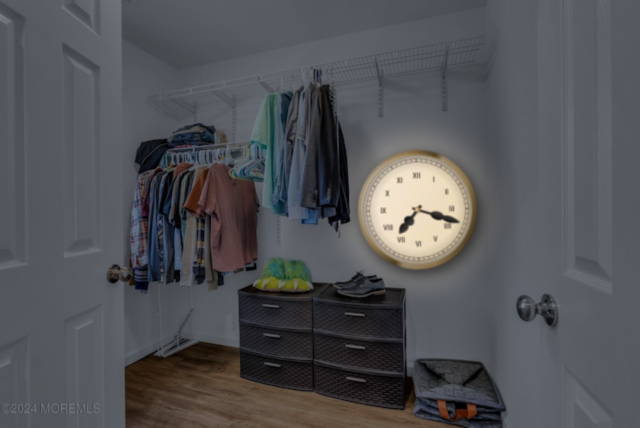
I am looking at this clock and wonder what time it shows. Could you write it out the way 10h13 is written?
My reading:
7h18
